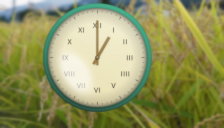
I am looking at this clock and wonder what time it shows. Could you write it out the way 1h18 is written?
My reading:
1h00
